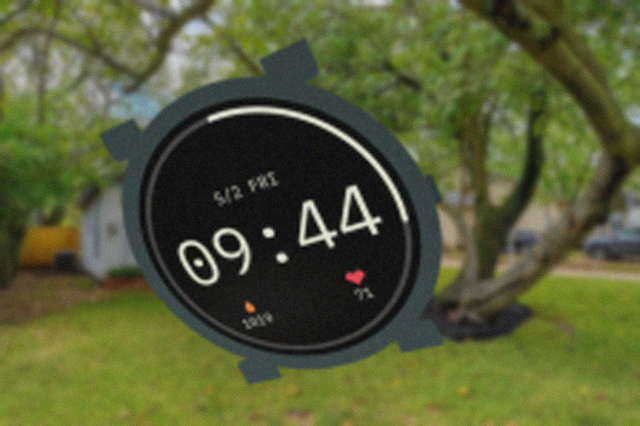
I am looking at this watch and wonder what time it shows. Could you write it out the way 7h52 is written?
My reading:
9h44
